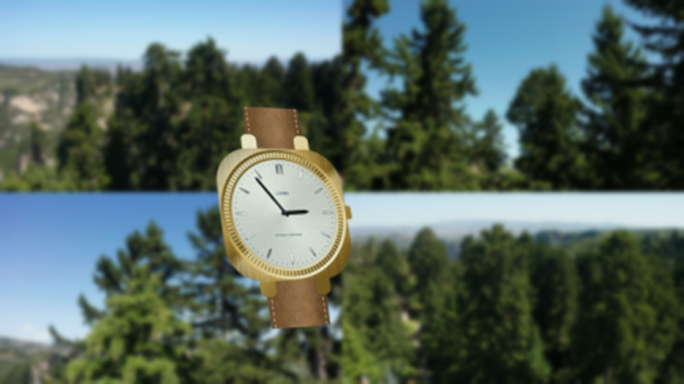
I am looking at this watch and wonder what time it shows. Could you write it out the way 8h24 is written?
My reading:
2h54
